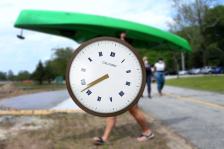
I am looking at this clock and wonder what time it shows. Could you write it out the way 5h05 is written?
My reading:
7h37
